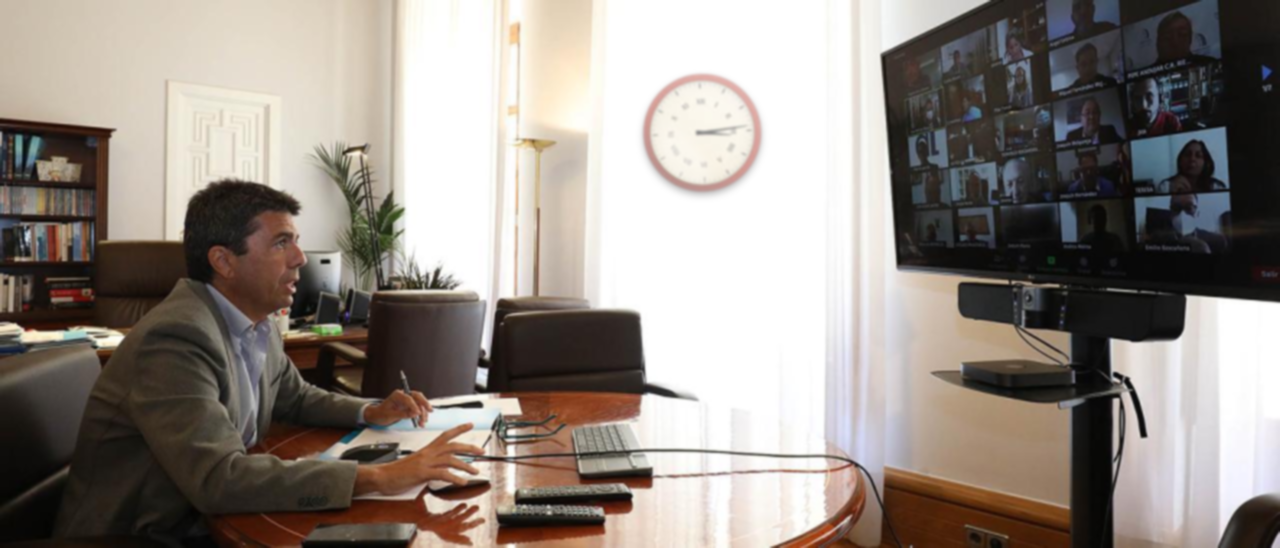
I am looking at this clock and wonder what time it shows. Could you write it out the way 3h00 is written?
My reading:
3h14
